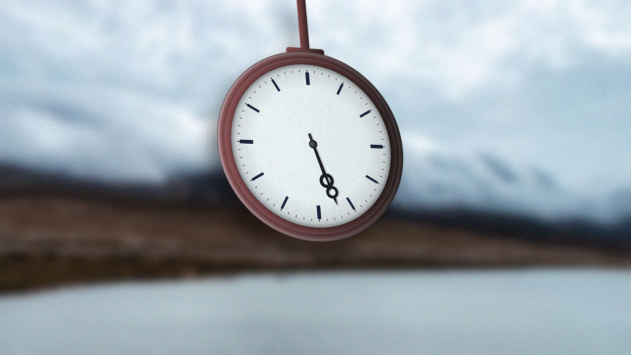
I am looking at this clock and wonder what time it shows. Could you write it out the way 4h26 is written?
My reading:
5h27
